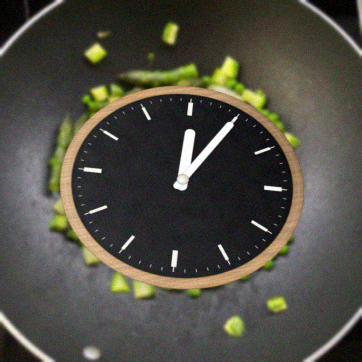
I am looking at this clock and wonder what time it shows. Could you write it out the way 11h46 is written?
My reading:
12h05
